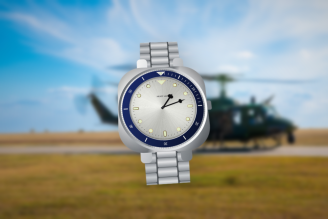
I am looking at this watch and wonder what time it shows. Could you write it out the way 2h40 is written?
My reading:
1h12
